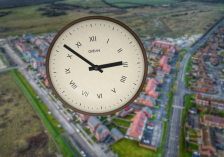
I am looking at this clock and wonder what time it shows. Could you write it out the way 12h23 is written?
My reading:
2h52
